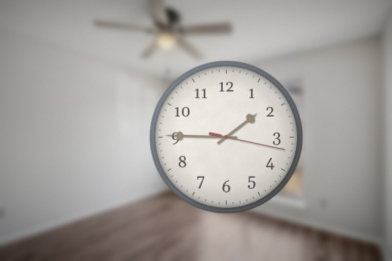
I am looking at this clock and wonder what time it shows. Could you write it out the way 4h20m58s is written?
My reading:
1h45m17s
